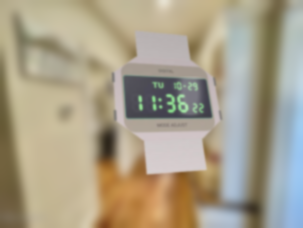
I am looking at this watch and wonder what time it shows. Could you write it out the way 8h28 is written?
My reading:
11h36
